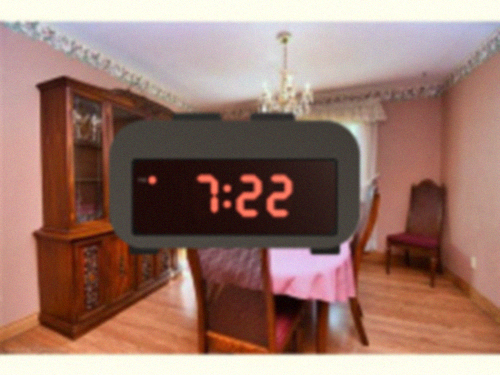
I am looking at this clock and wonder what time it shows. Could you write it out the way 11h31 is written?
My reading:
7h22
